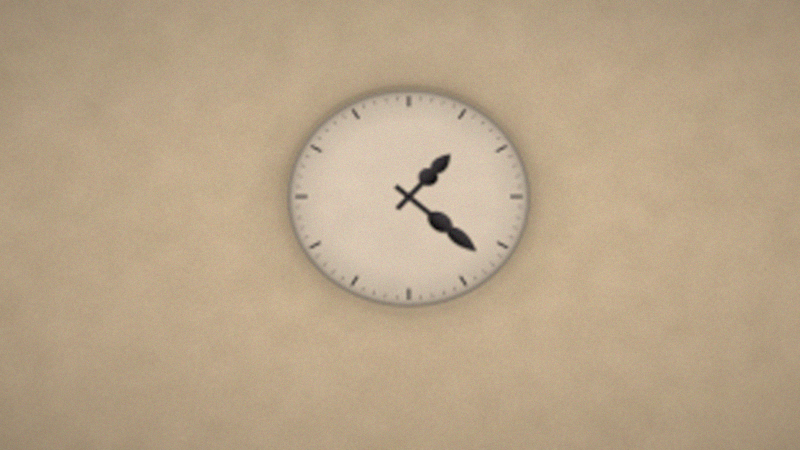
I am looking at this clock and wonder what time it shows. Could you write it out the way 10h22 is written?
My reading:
1h22
